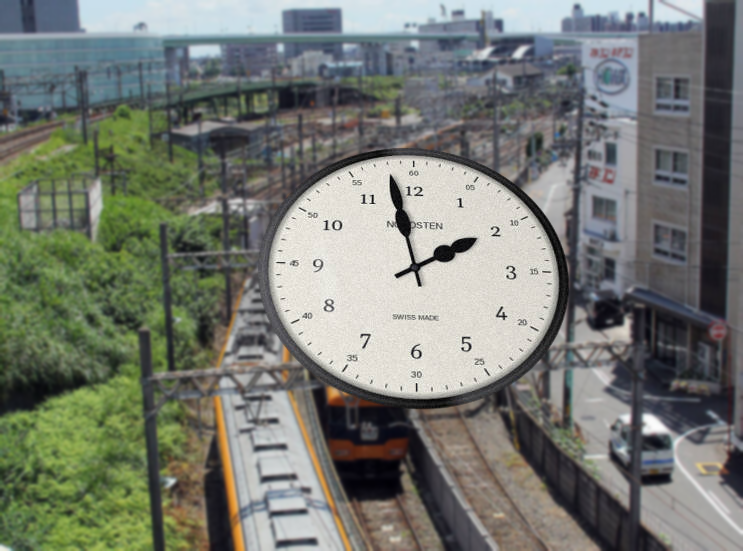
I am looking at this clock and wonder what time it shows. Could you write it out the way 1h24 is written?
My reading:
1h58
